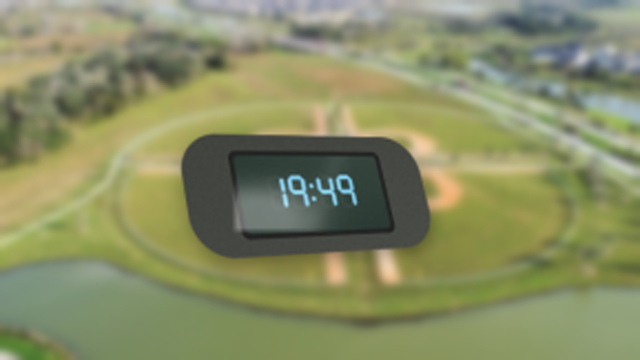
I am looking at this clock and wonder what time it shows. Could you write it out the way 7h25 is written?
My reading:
19h49
